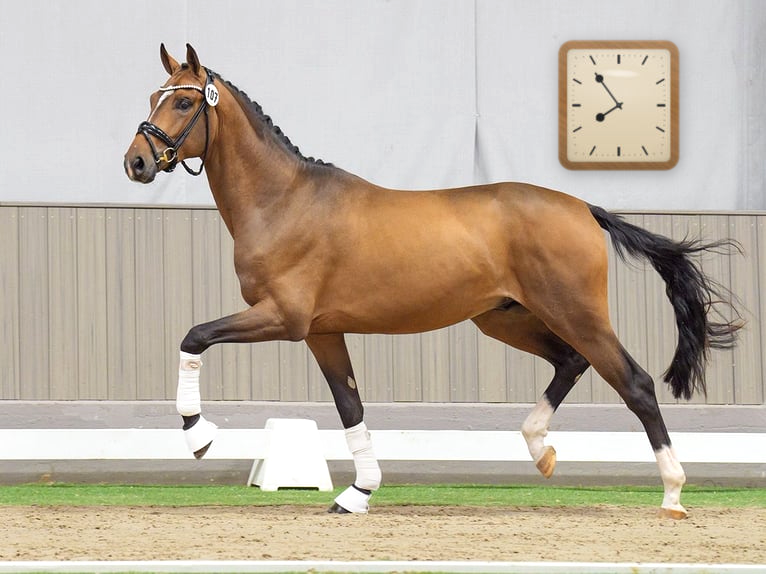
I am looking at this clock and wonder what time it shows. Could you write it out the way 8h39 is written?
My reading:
7h54
